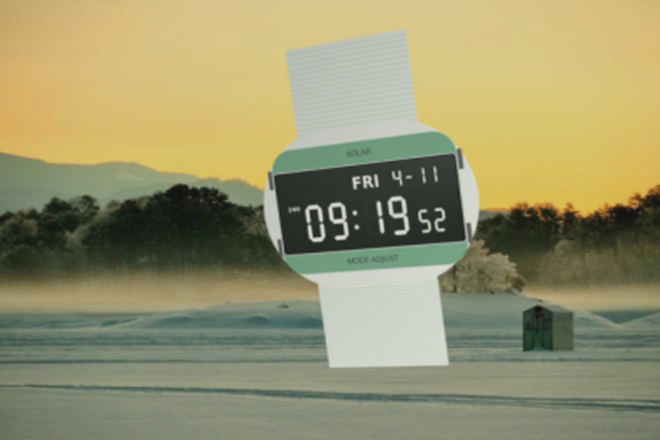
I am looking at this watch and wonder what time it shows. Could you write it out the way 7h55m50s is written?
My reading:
9h19m52s
